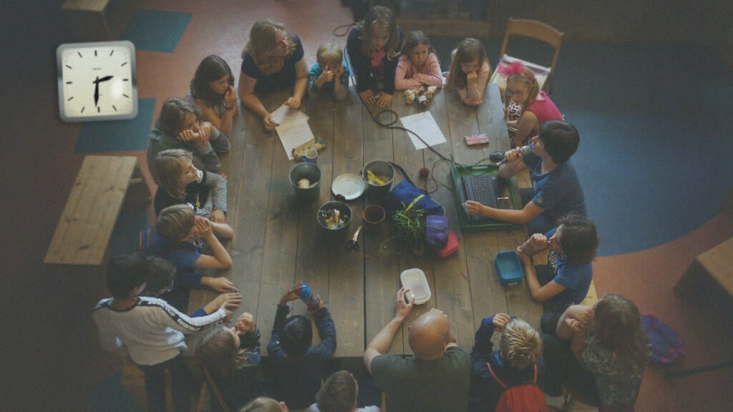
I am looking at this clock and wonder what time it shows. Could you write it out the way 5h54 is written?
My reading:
2h31
